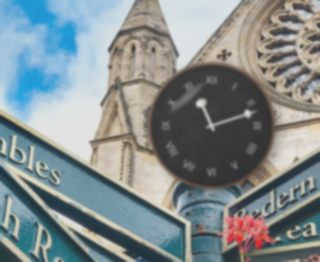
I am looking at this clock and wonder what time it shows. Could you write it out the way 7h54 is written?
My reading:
11h12
